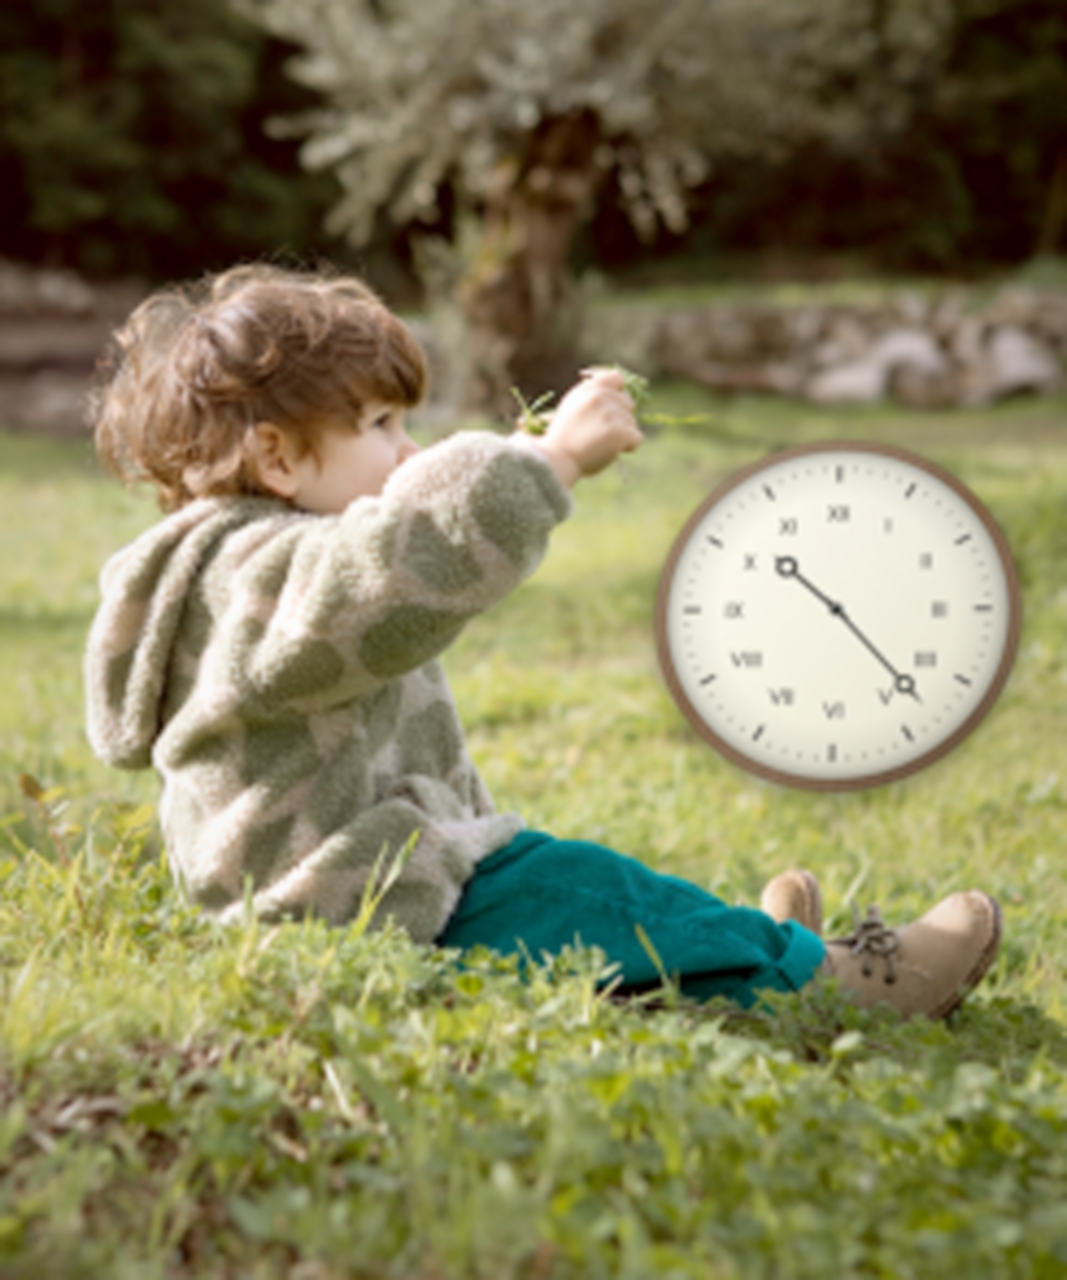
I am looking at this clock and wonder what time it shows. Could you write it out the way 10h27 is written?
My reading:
10h23
